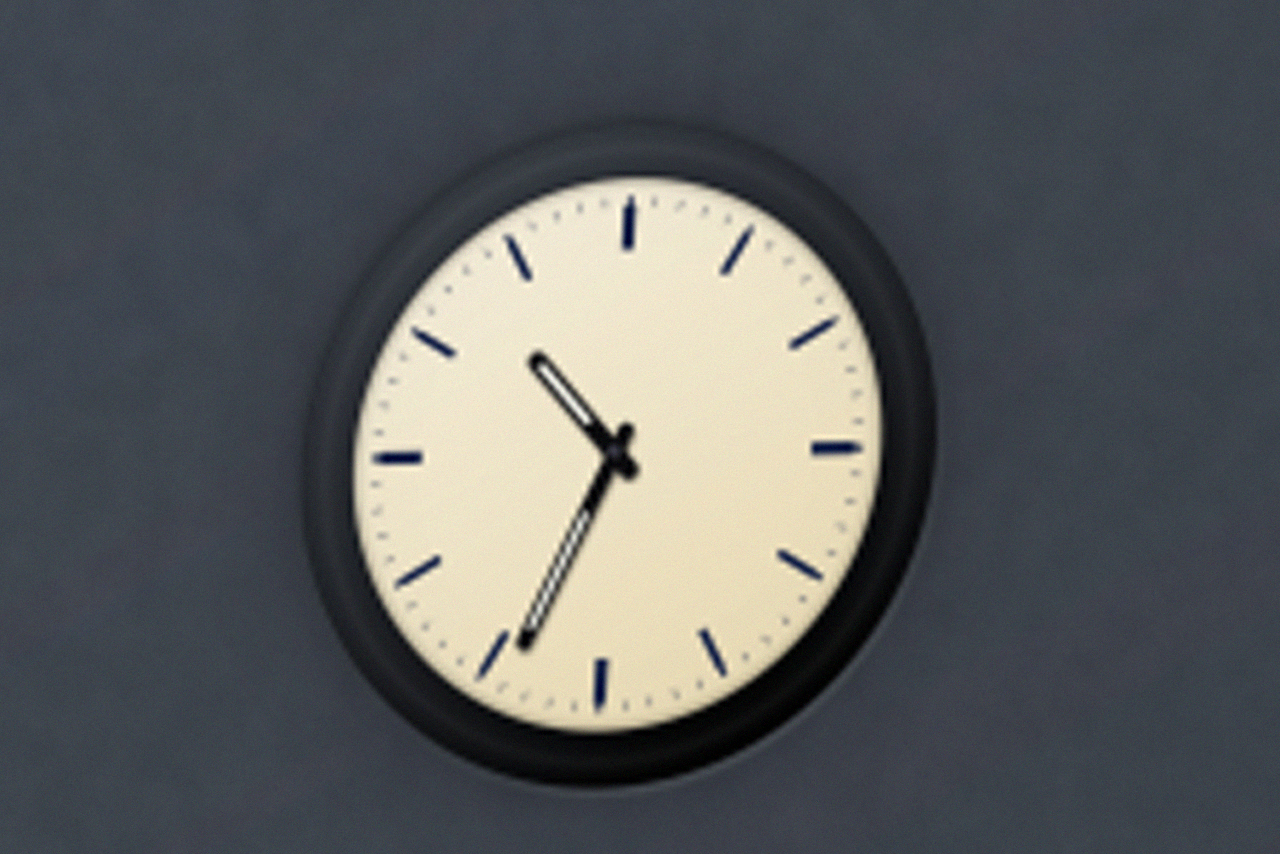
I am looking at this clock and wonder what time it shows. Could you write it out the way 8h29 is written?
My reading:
10h34
